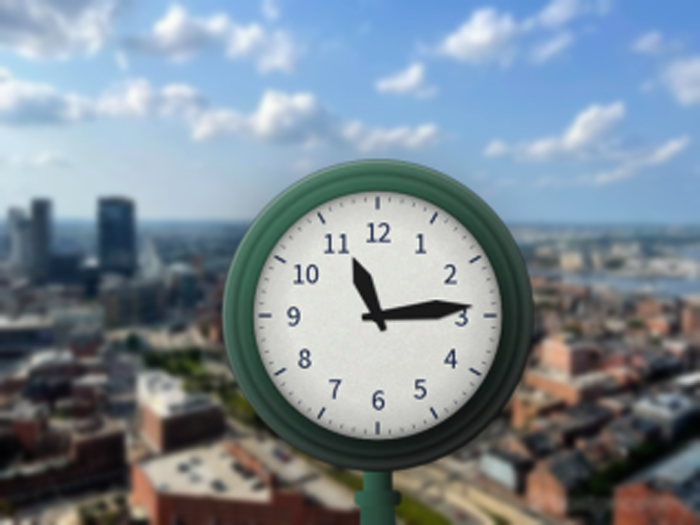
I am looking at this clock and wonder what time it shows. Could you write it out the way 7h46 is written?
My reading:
11h14
